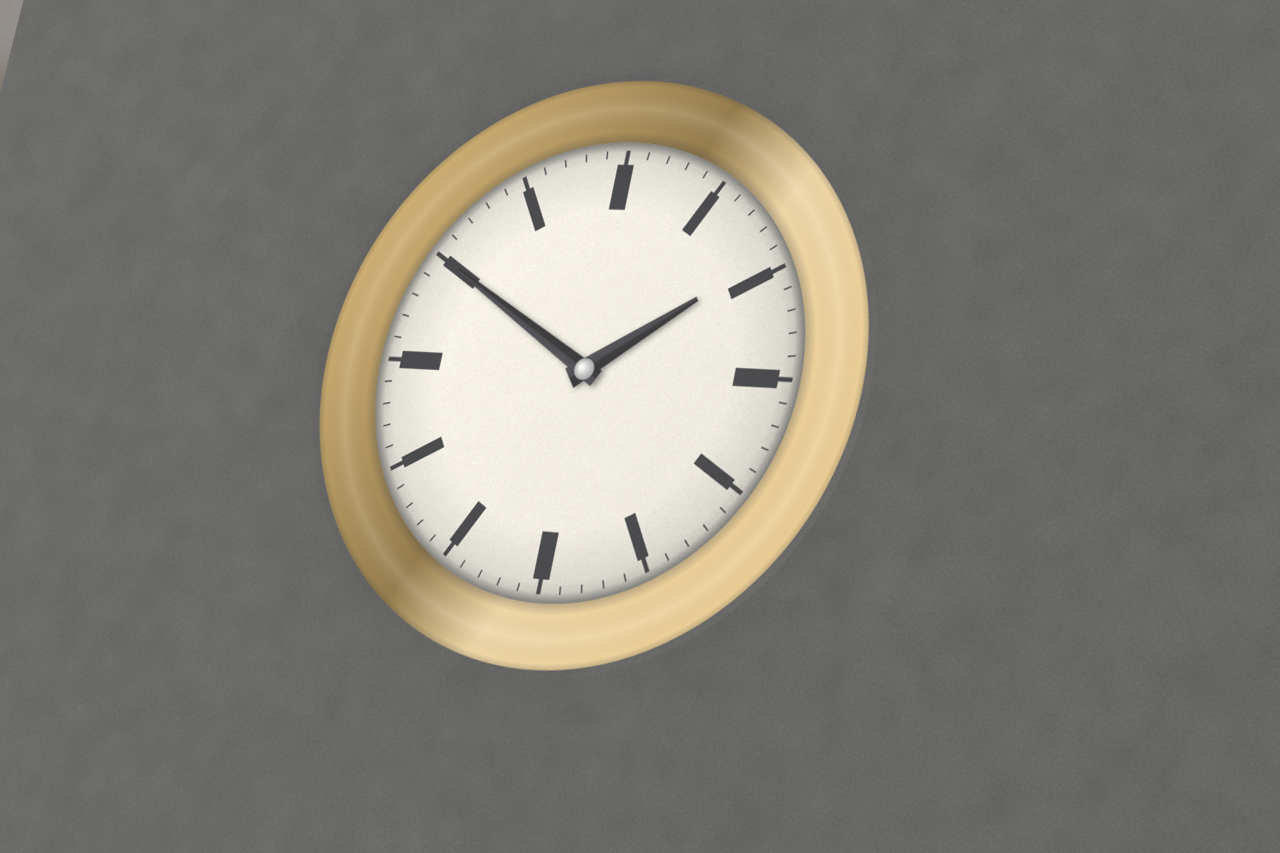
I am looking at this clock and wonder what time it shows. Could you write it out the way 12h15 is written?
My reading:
1h50
